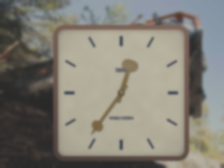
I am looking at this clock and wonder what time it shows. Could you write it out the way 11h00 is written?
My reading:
12h36
